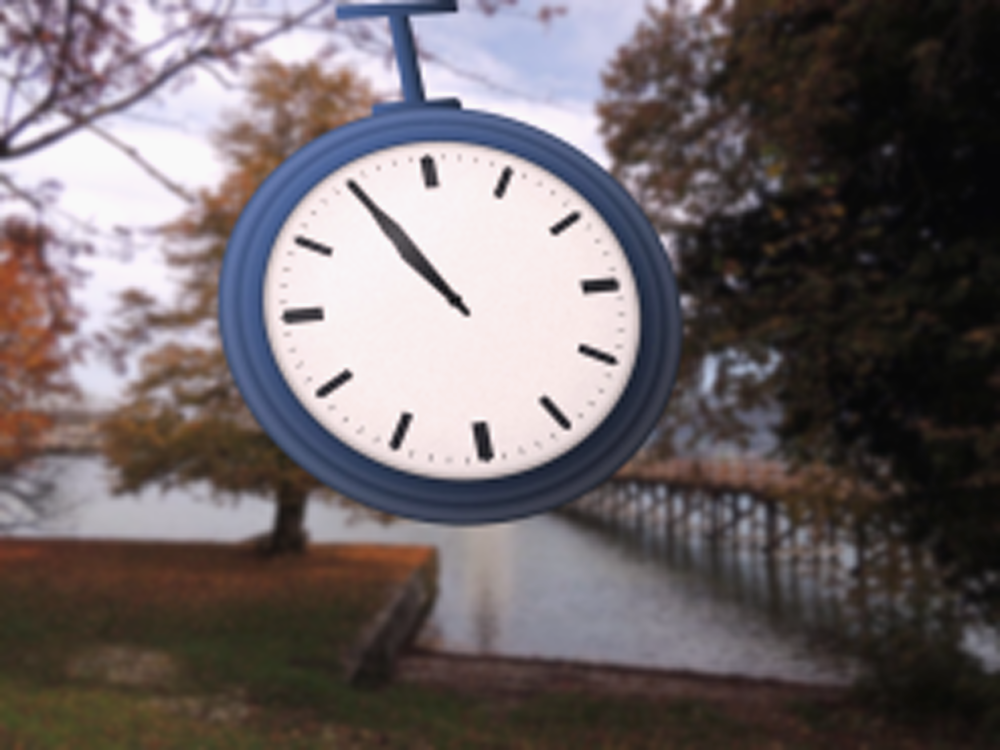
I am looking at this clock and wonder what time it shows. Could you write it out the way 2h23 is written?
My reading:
10h55
